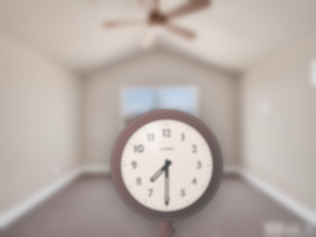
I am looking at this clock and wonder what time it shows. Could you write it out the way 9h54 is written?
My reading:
7h30
